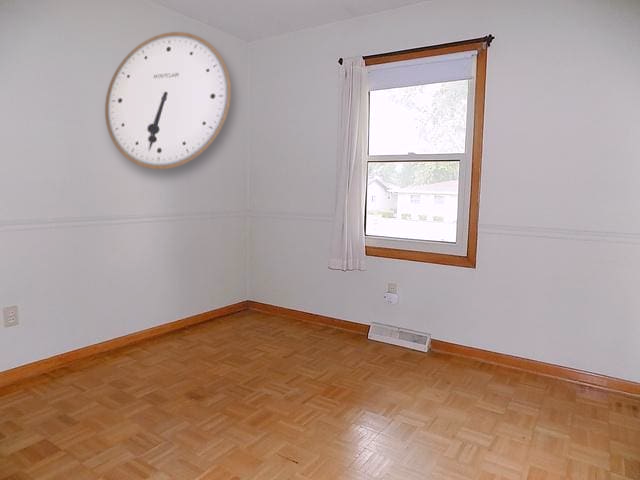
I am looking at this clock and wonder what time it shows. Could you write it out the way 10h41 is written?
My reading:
6h32
